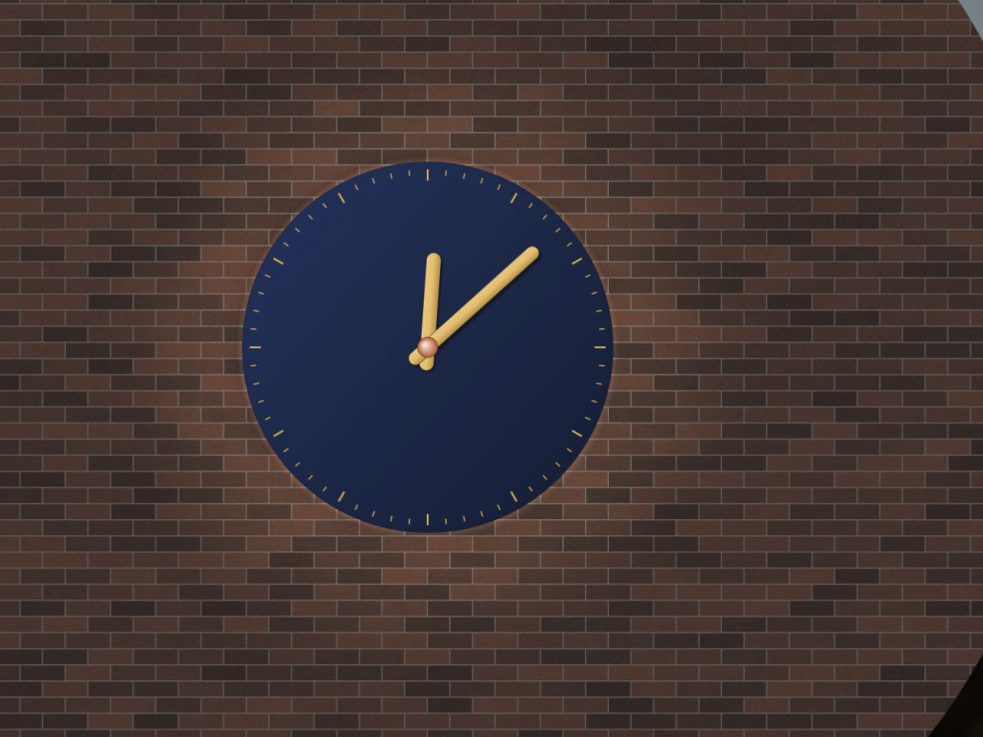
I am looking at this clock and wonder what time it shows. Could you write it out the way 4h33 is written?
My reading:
12h08
